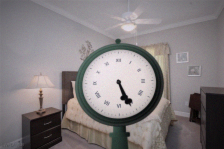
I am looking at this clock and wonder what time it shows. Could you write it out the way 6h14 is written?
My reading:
5h26
